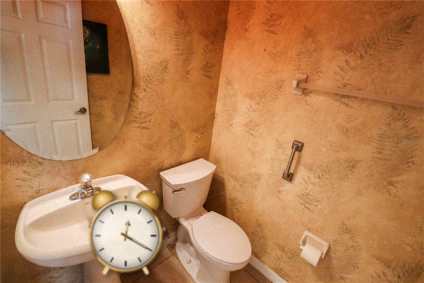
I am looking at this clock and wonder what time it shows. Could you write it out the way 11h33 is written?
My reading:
12h20
